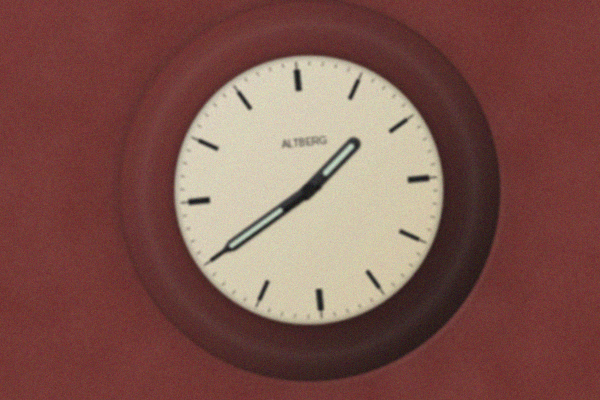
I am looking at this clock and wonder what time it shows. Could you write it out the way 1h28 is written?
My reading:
1h40
